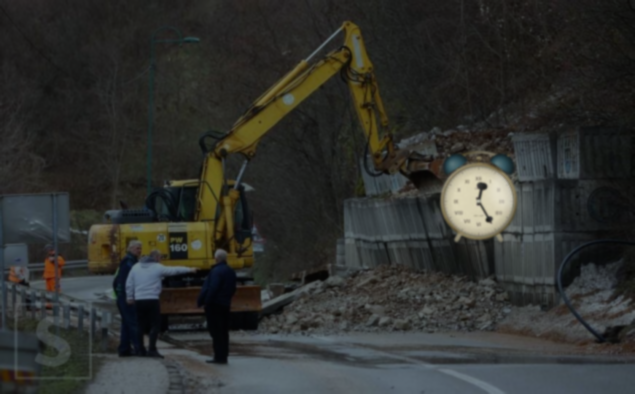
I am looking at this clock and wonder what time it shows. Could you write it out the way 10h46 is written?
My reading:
12h25
